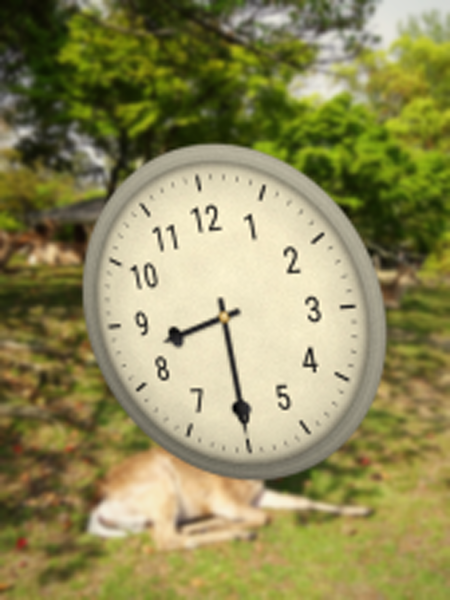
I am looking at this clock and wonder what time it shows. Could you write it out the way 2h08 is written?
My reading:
8h30
